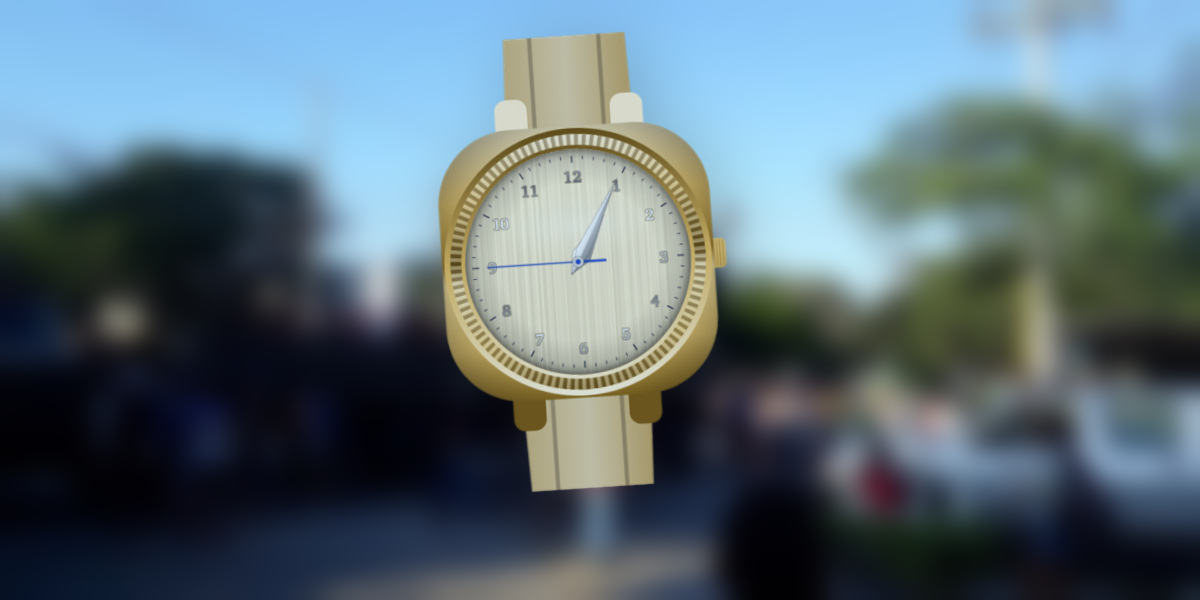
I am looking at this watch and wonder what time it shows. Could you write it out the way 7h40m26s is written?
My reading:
1h04m45s
